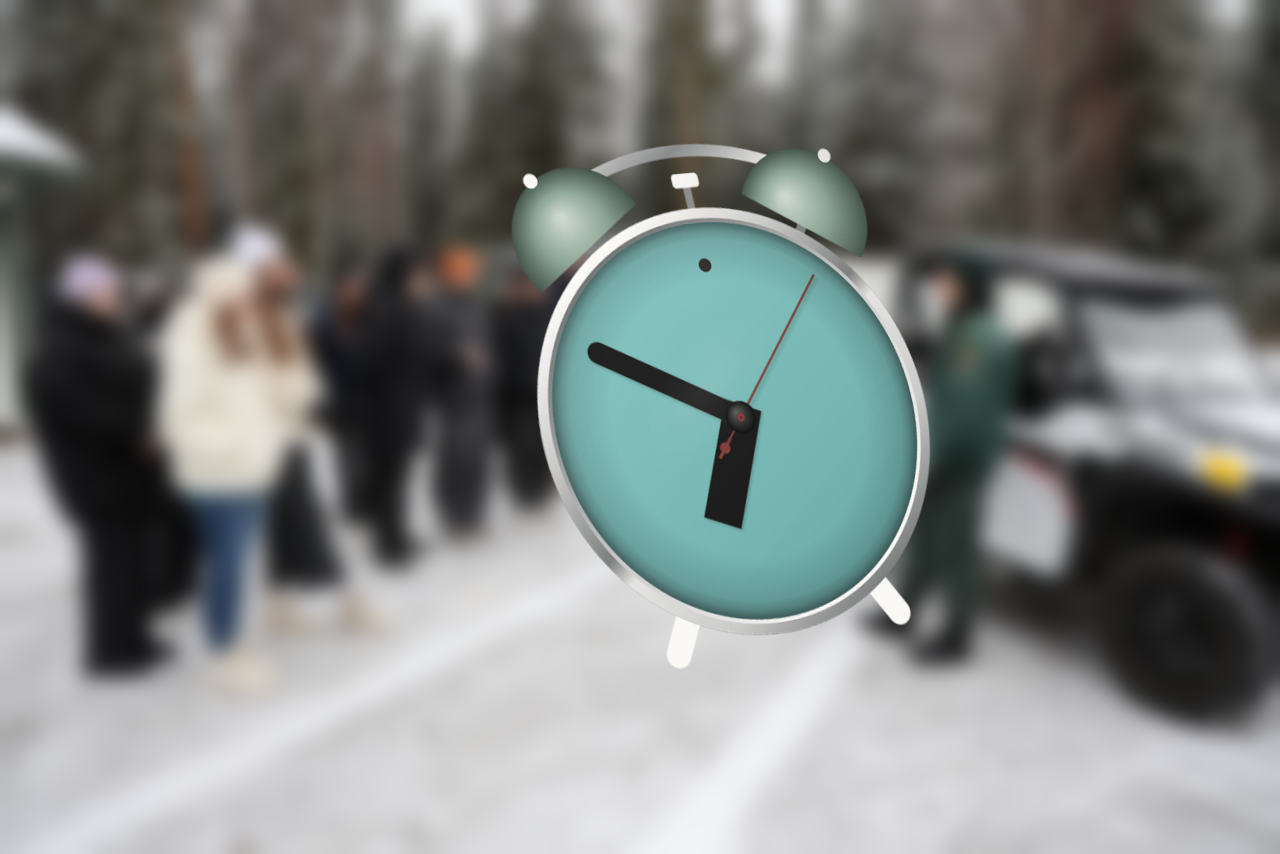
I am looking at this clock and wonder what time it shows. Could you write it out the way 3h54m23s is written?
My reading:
6h50m07s
